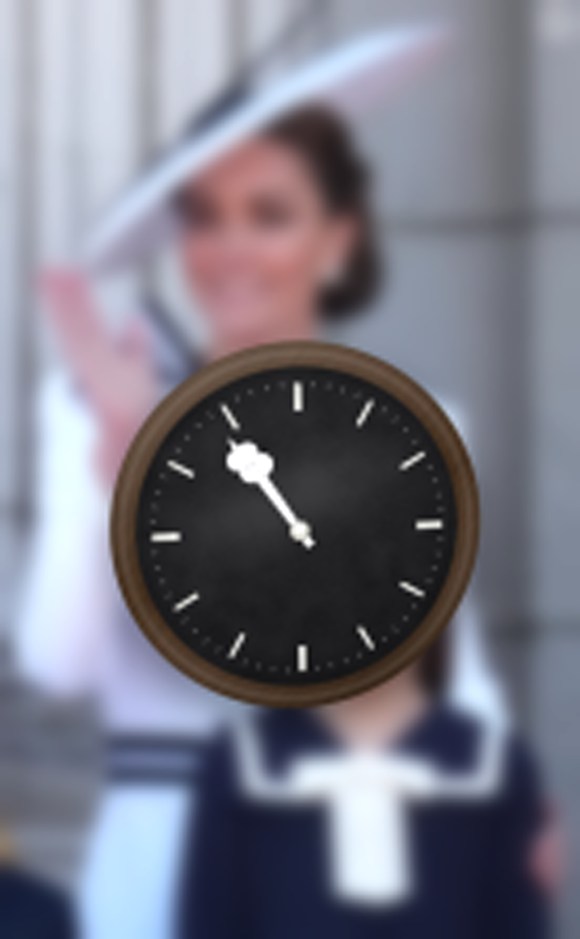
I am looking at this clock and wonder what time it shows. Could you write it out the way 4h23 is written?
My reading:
10h54
